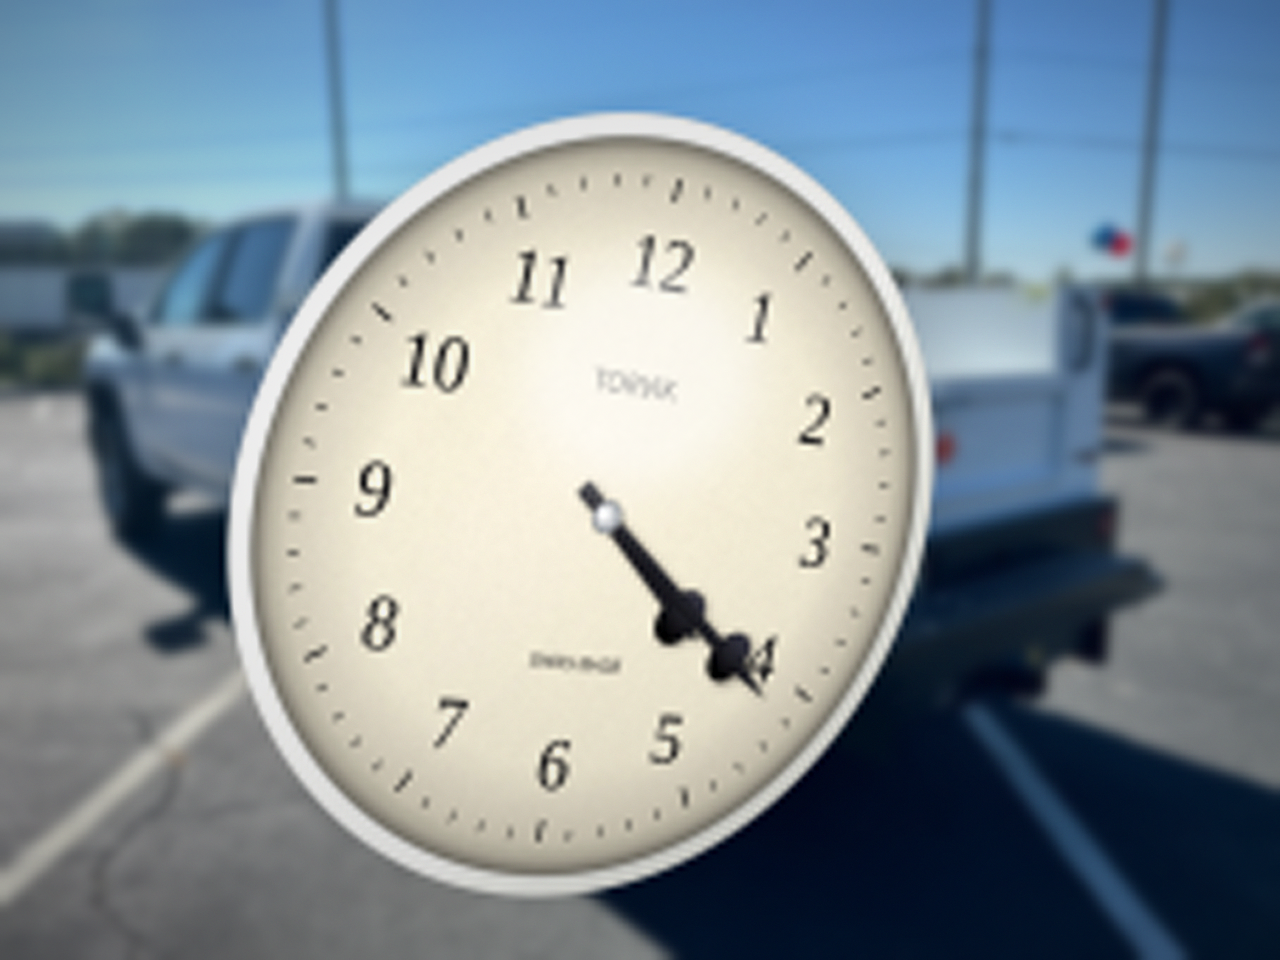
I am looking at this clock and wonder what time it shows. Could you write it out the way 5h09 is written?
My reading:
4h21
